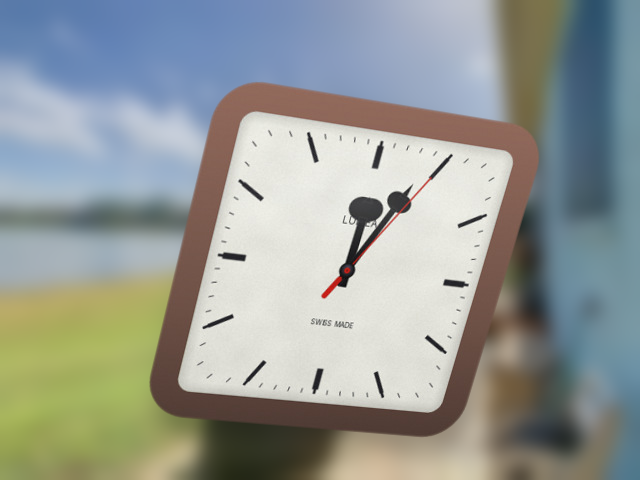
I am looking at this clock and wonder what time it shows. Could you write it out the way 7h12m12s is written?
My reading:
12h04m05s
